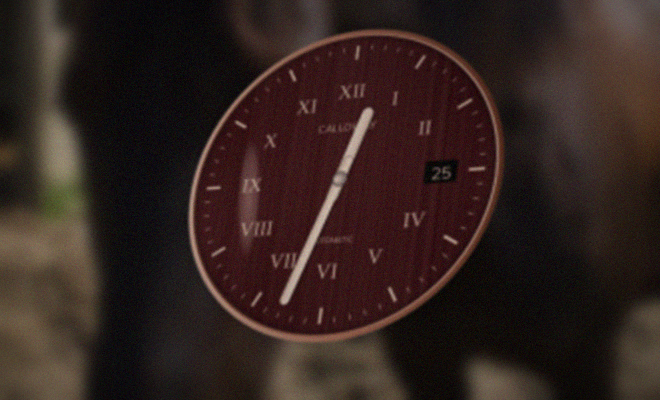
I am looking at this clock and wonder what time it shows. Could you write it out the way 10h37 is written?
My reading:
12h33
